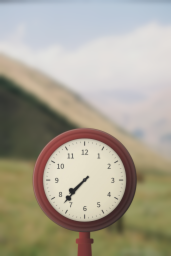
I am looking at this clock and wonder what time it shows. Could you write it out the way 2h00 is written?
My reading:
7h37
